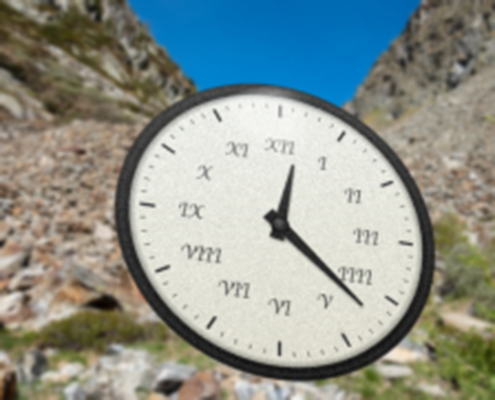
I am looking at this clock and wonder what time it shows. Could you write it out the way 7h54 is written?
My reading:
12h22
